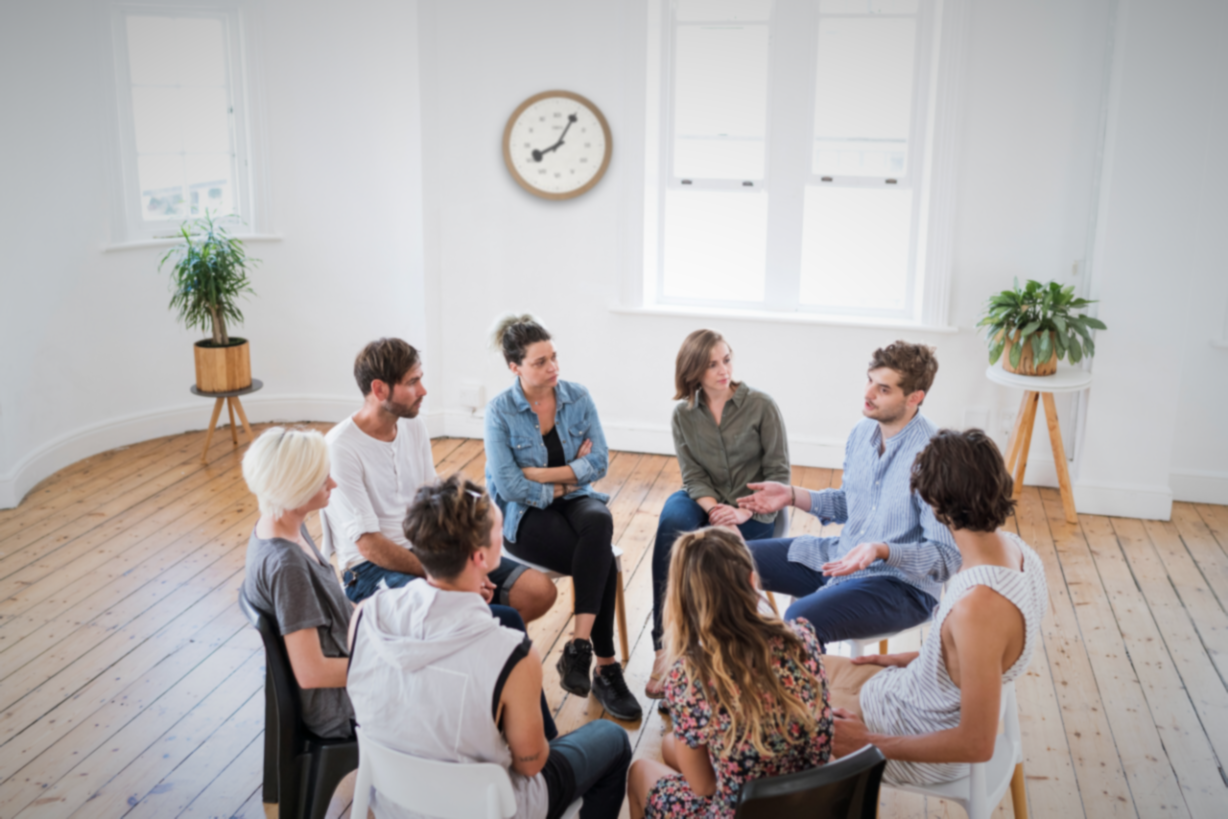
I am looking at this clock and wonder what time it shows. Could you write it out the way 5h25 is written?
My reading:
8h05
